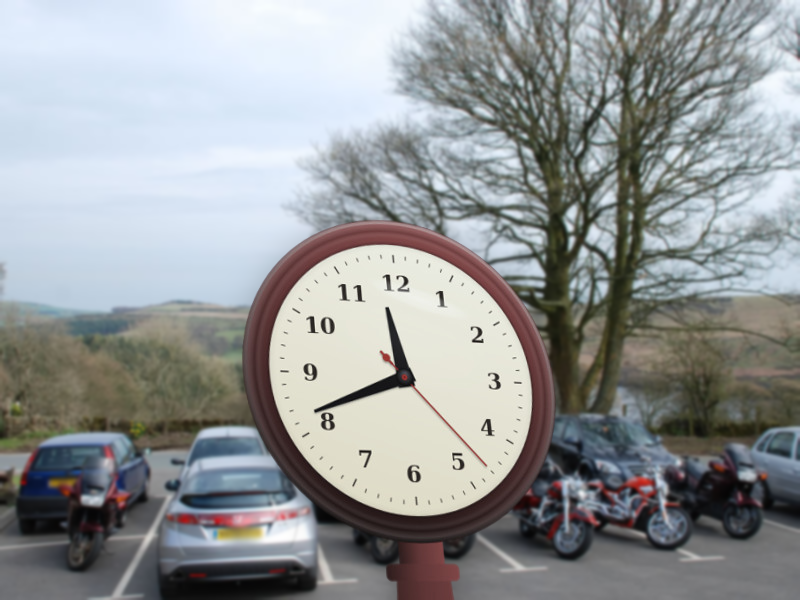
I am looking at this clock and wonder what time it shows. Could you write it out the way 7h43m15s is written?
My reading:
11h41m23s
